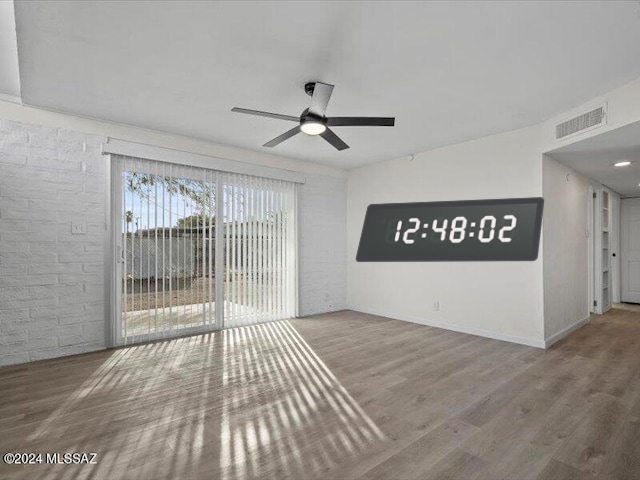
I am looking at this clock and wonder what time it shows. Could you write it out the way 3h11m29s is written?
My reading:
12h48m02s
